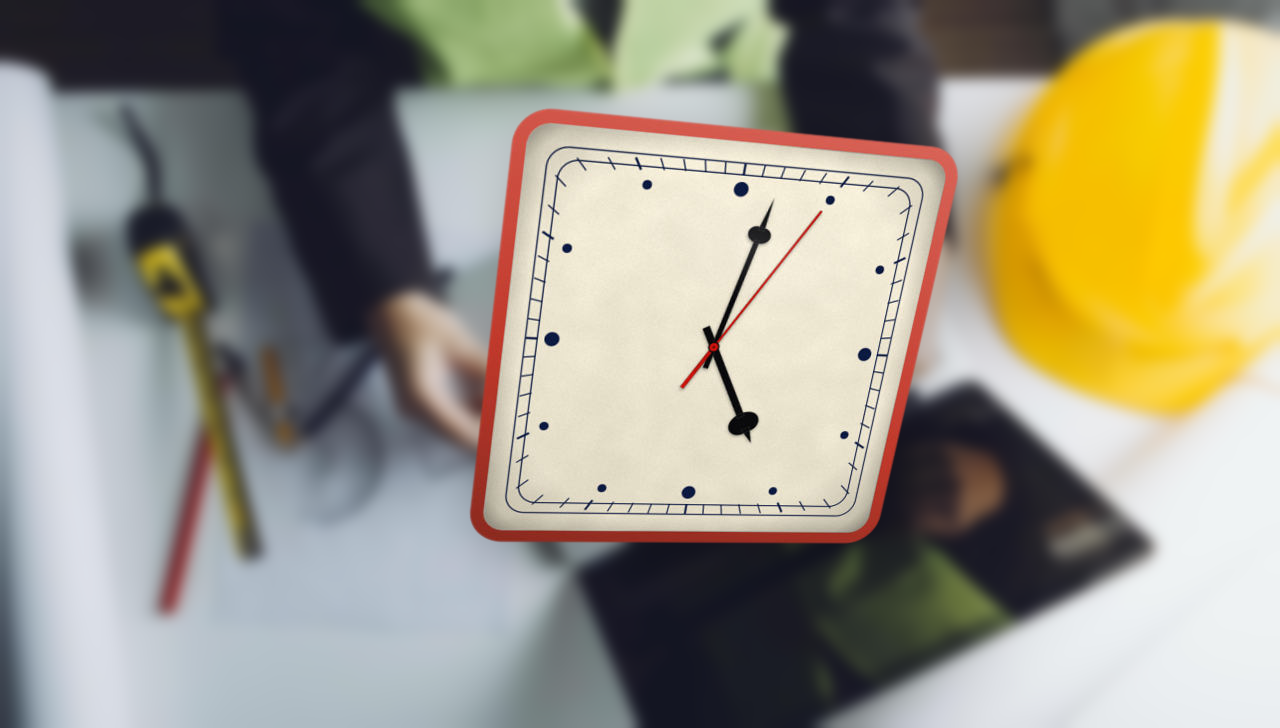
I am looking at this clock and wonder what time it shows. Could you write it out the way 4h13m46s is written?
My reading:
5h02m05s
